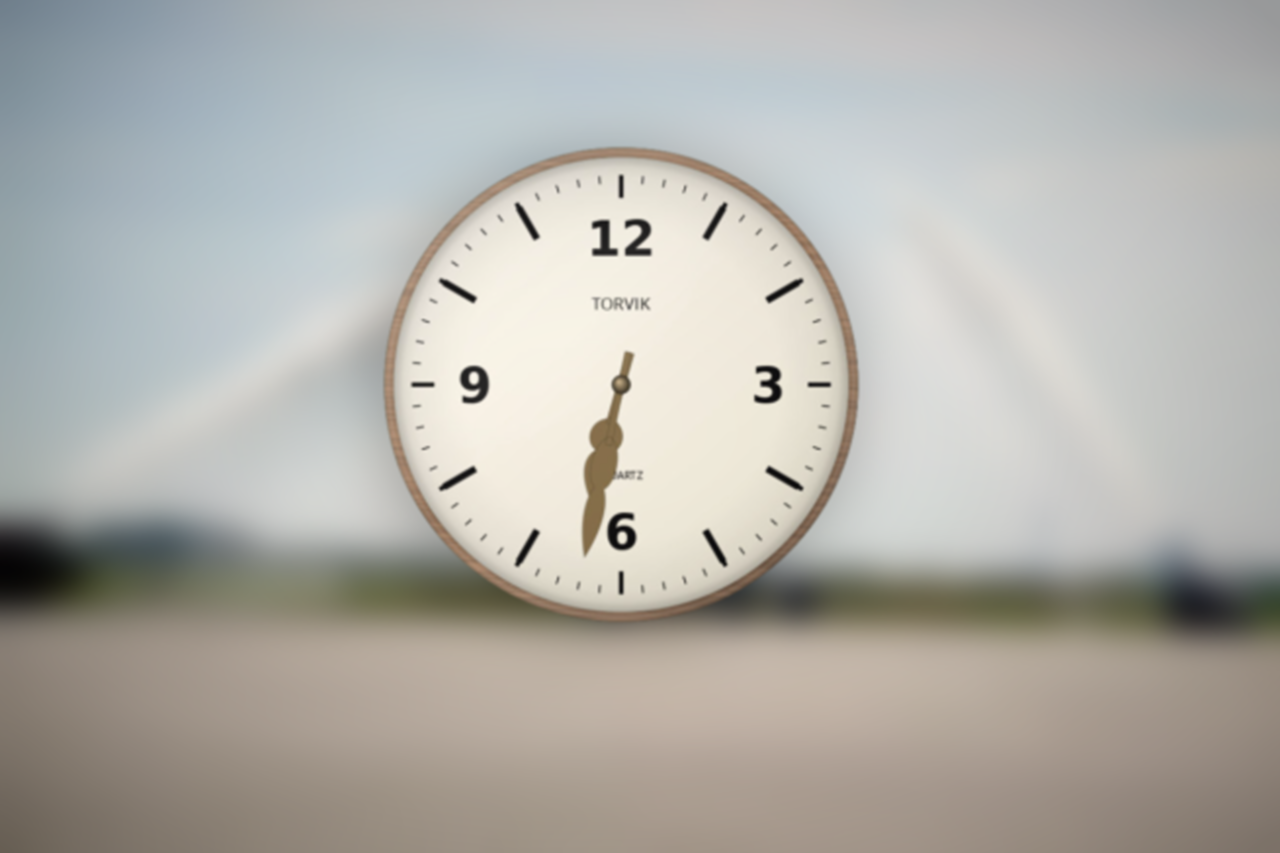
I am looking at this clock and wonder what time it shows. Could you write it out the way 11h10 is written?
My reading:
6h32
